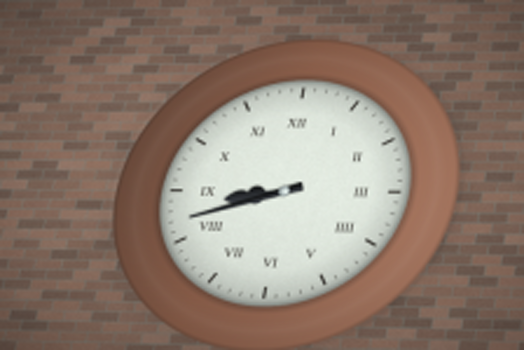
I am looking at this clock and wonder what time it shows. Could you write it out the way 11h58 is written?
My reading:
8h42
